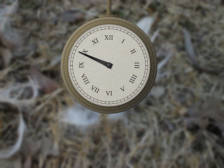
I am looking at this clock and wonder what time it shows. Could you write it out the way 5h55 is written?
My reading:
9h49
